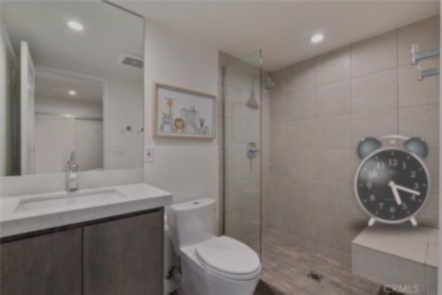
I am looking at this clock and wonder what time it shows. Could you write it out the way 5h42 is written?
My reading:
5h18
